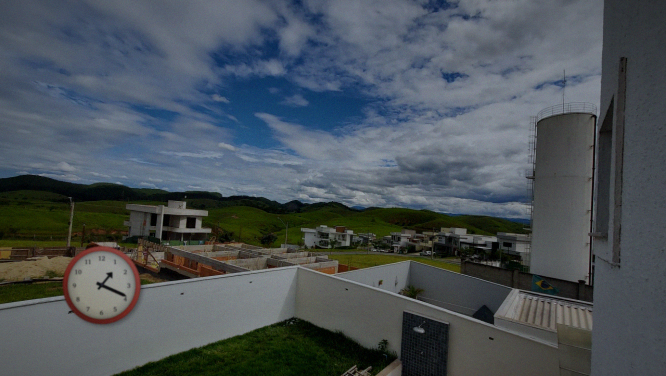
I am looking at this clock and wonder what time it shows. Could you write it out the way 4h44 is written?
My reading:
1h19
